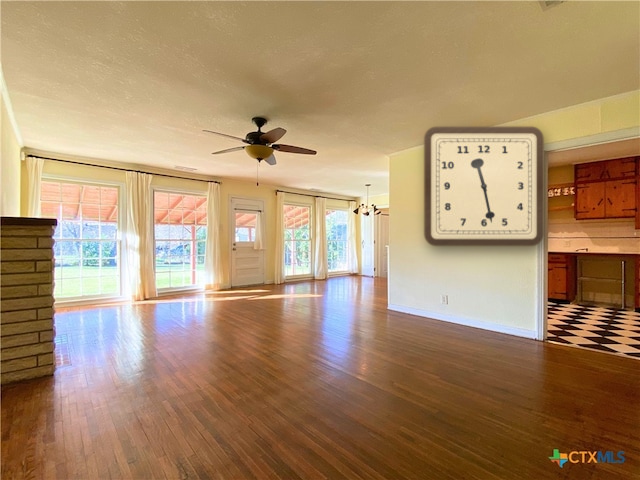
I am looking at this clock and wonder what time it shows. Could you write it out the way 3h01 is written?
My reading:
11h28
